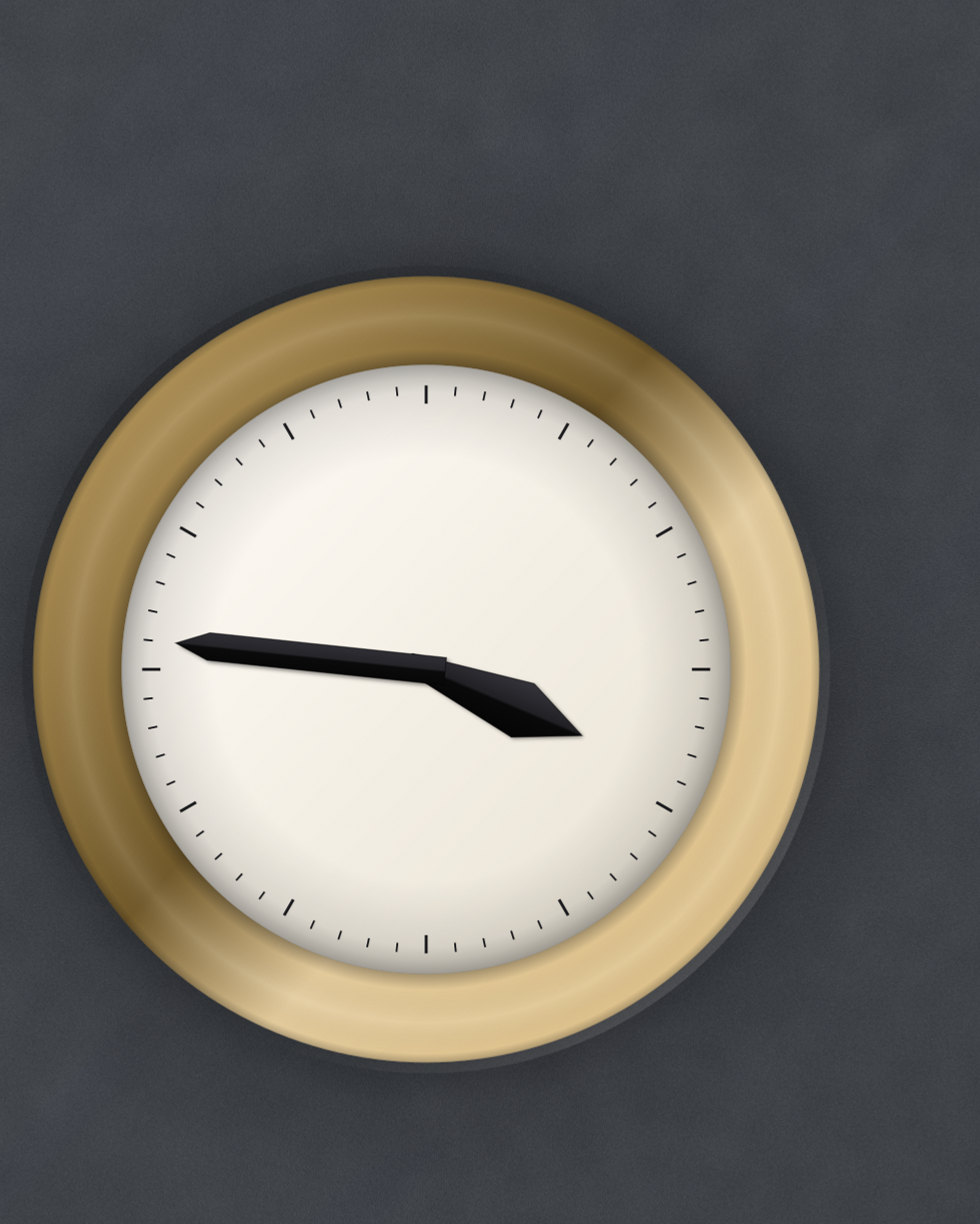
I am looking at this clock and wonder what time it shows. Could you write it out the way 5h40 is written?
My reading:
3h46
